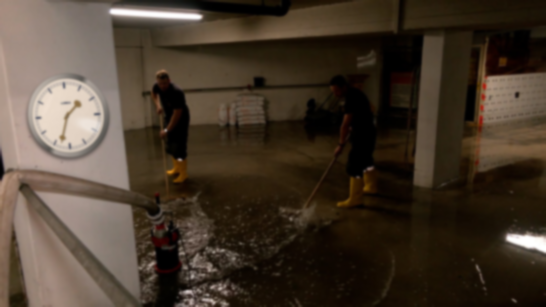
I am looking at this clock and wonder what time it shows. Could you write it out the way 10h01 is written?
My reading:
1h33
